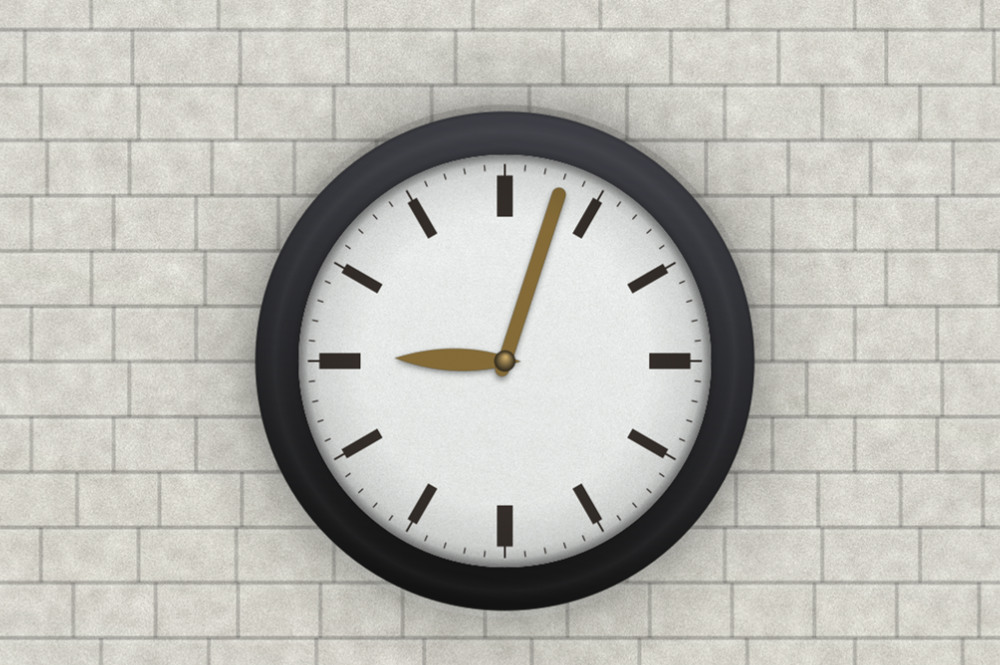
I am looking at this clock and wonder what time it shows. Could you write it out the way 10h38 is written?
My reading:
9h03
